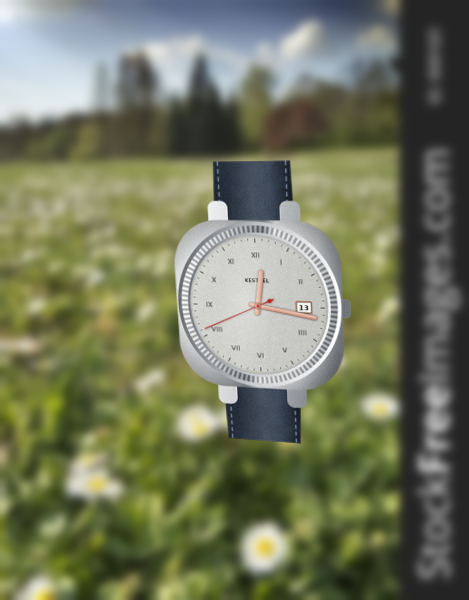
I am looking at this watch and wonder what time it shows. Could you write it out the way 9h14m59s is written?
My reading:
12h16m41s
